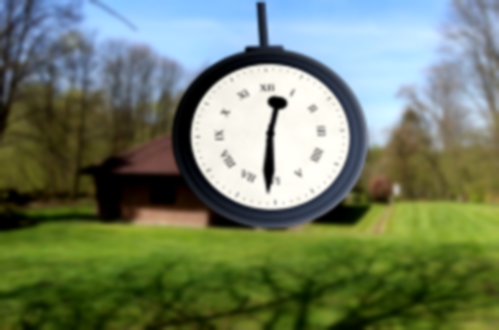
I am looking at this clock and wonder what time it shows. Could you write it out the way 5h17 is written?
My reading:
12h31
